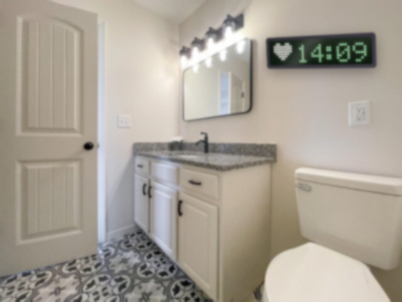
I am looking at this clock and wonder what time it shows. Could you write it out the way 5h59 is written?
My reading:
14h09
